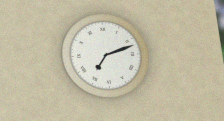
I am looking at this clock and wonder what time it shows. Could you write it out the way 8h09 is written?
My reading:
7h12
